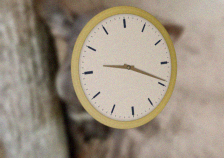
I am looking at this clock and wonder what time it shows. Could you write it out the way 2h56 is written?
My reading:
9h19
